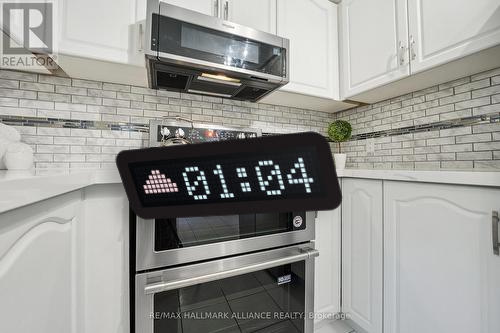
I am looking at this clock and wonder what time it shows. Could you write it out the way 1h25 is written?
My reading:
1h04
